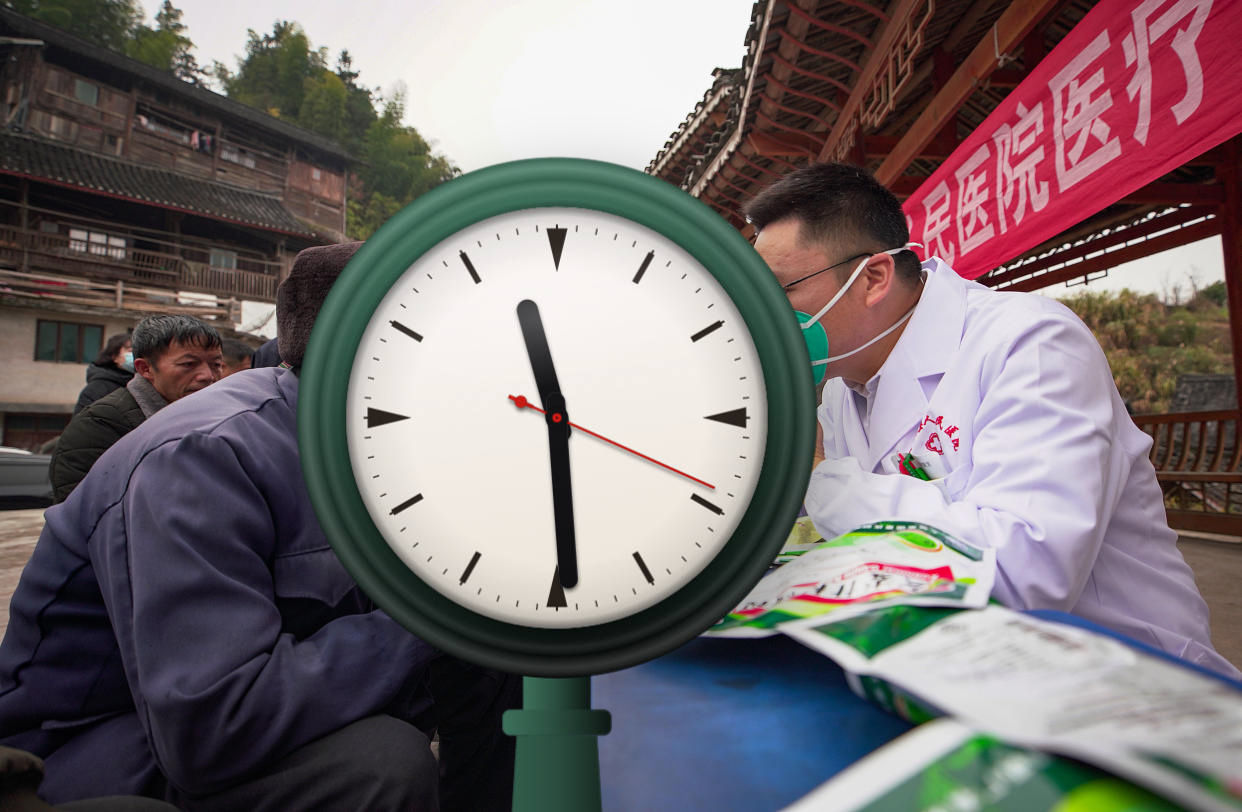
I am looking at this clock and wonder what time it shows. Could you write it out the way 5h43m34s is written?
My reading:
11h29m19s
